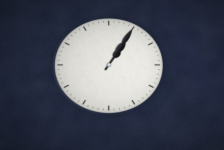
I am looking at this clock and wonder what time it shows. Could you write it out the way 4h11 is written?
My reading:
1h05
